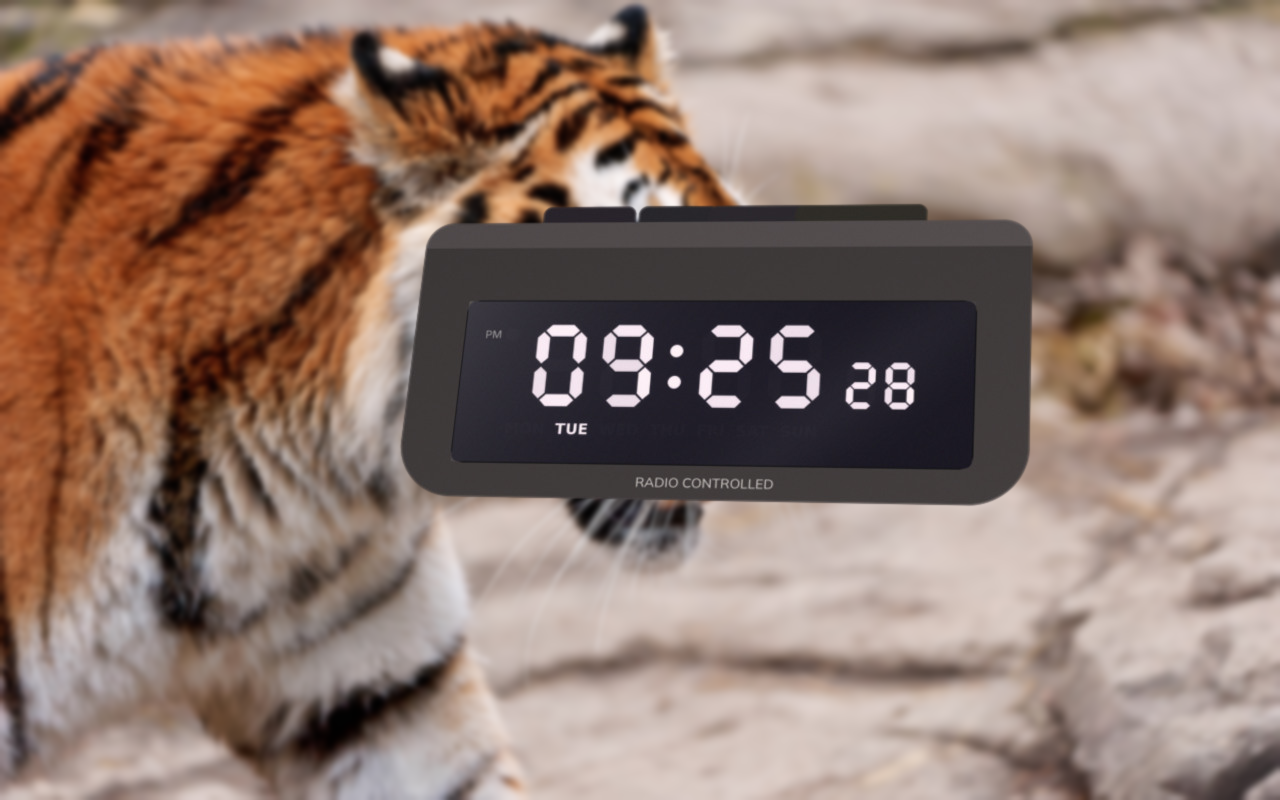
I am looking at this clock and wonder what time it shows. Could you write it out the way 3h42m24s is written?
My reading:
9h25m28s
